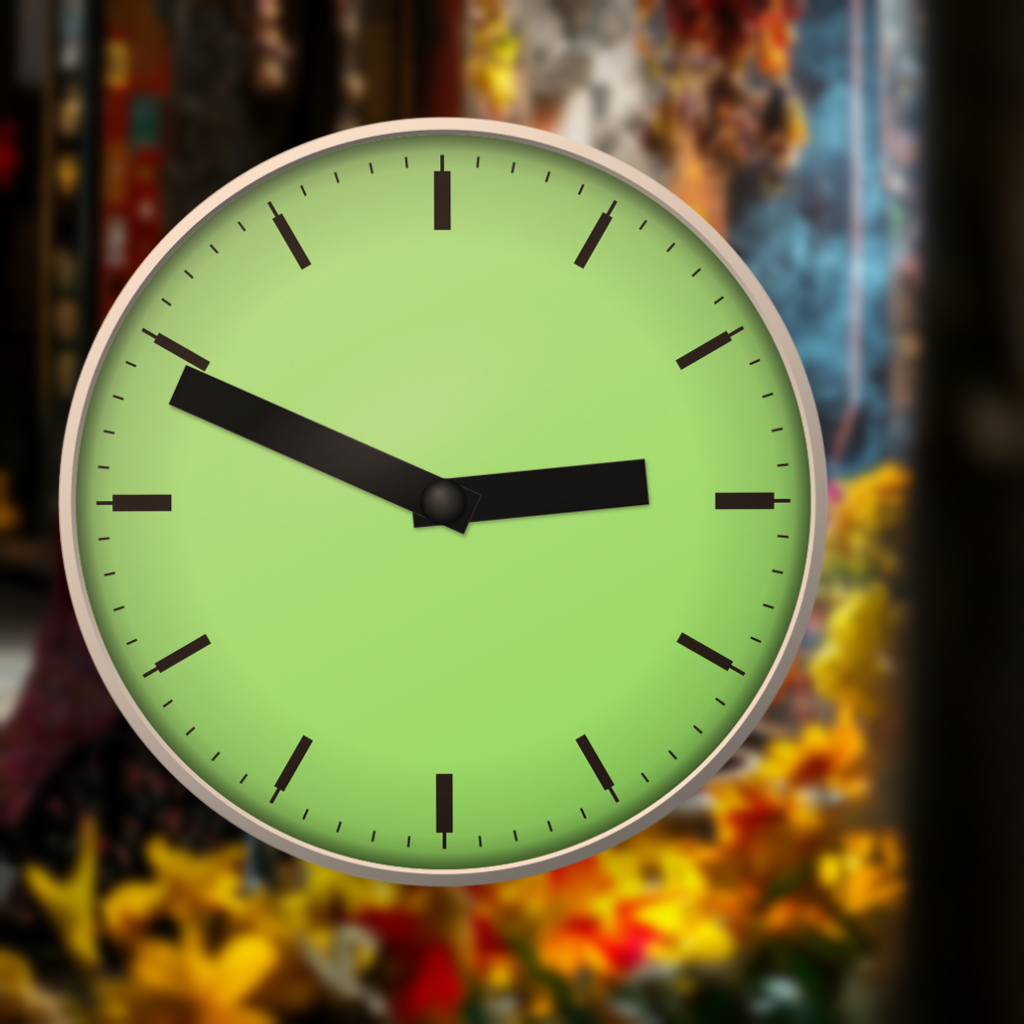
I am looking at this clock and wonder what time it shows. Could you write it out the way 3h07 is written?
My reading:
2h49
